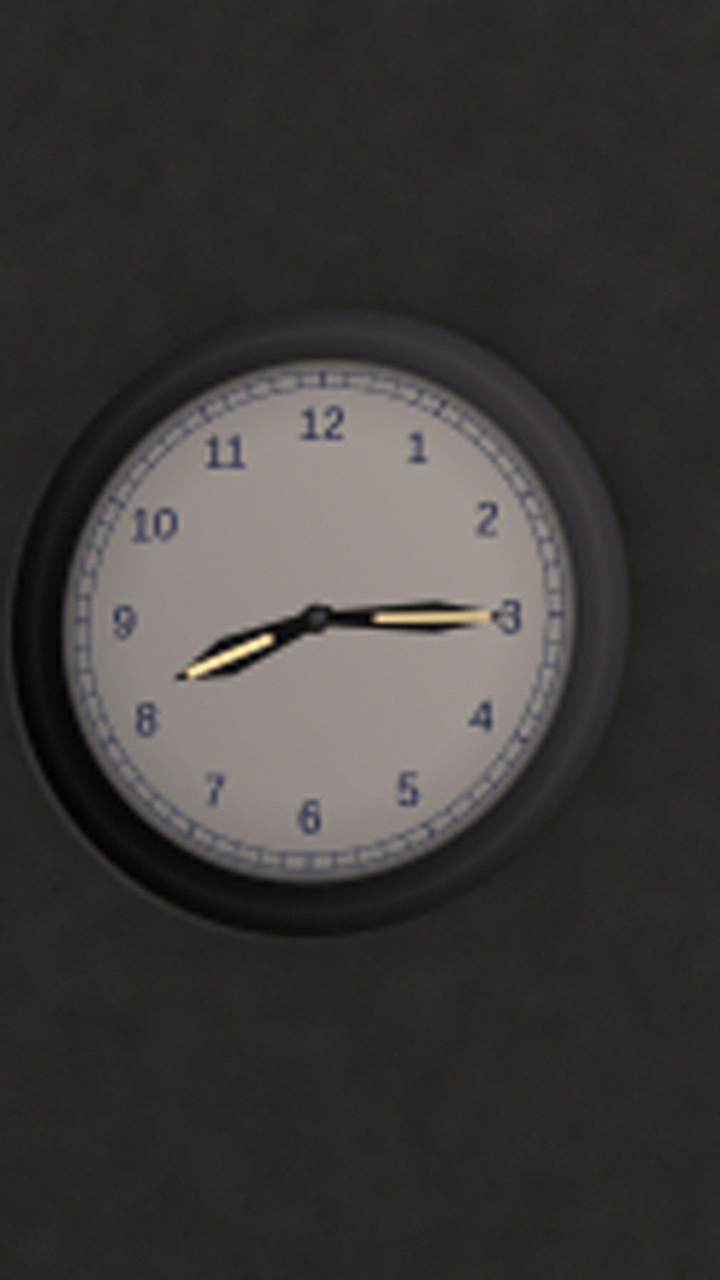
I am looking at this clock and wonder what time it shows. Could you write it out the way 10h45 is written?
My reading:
8h15
